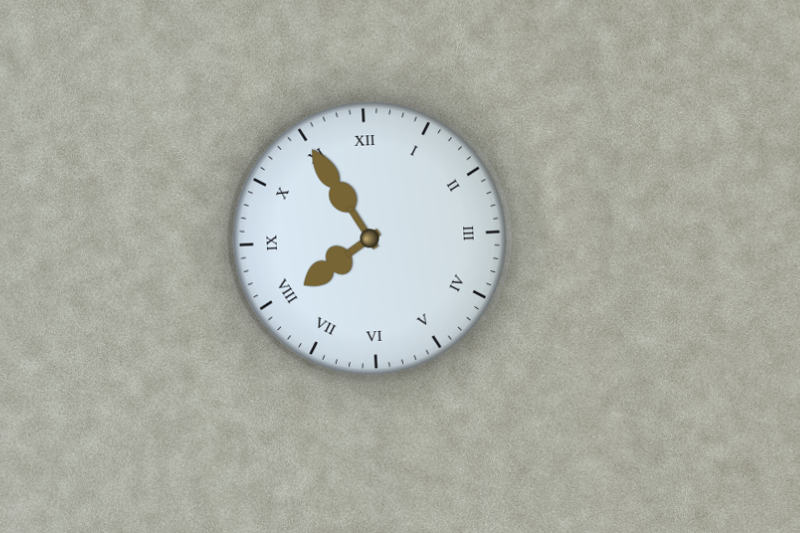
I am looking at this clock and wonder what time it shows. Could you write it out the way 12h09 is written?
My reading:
7h55
